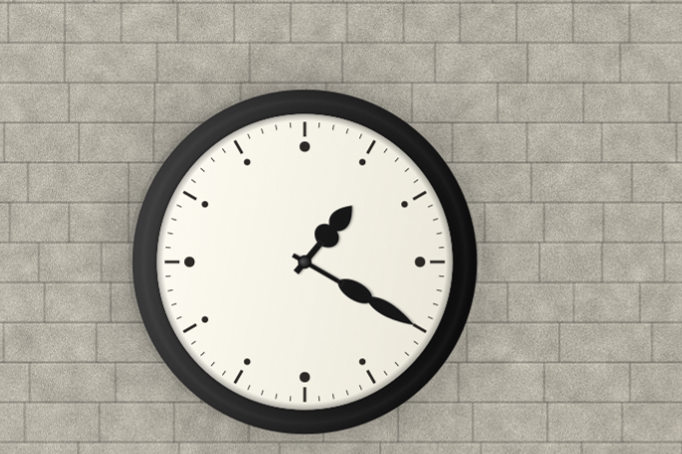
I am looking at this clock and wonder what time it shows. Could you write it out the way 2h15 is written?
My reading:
1h20
